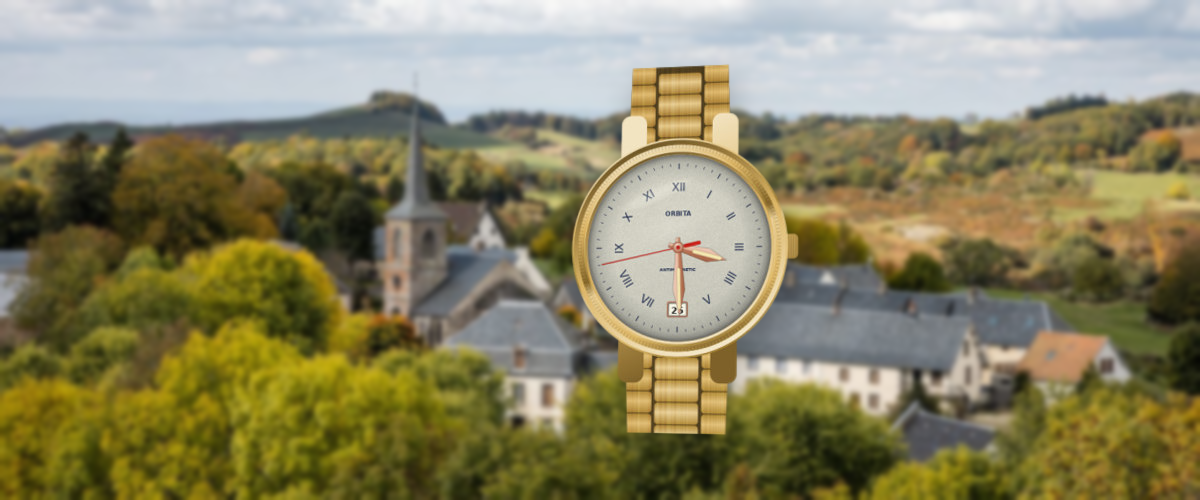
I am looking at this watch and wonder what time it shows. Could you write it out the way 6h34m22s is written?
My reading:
3h29m43s
